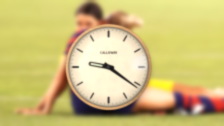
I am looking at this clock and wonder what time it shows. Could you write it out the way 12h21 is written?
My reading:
9h21
